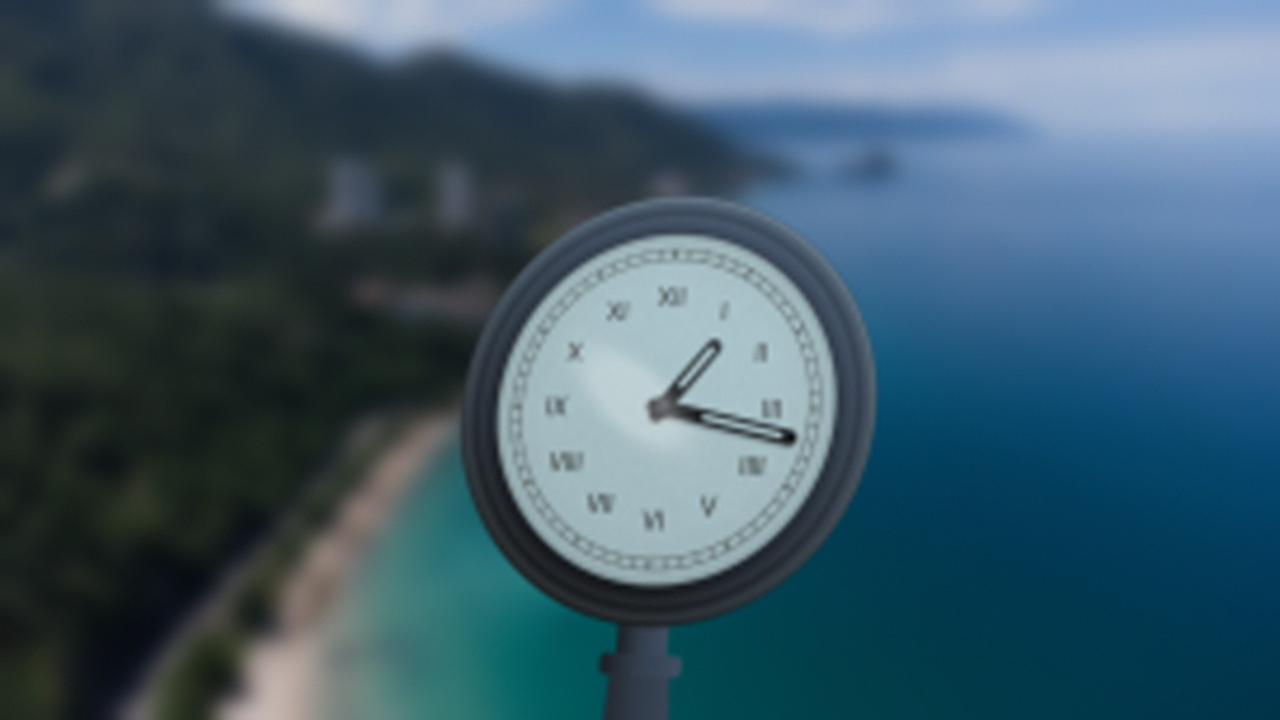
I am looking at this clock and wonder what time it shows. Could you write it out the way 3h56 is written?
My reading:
1h17
